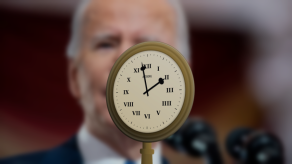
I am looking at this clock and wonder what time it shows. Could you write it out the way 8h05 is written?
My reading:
1h58
